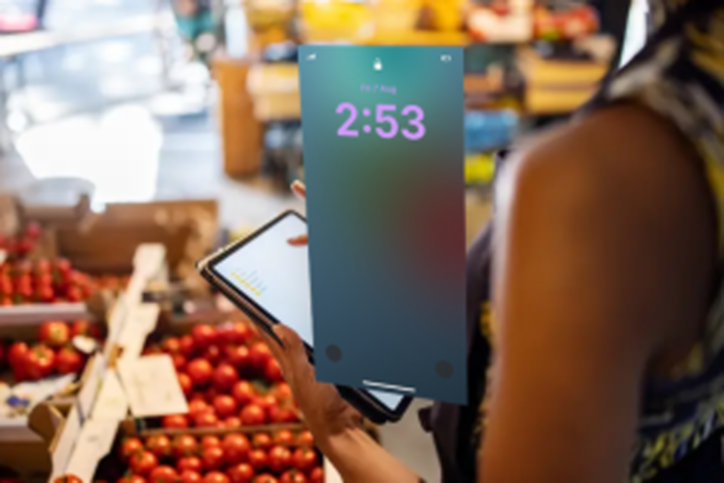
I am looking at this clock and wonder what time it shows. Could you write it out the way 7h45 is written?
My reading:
2h53
